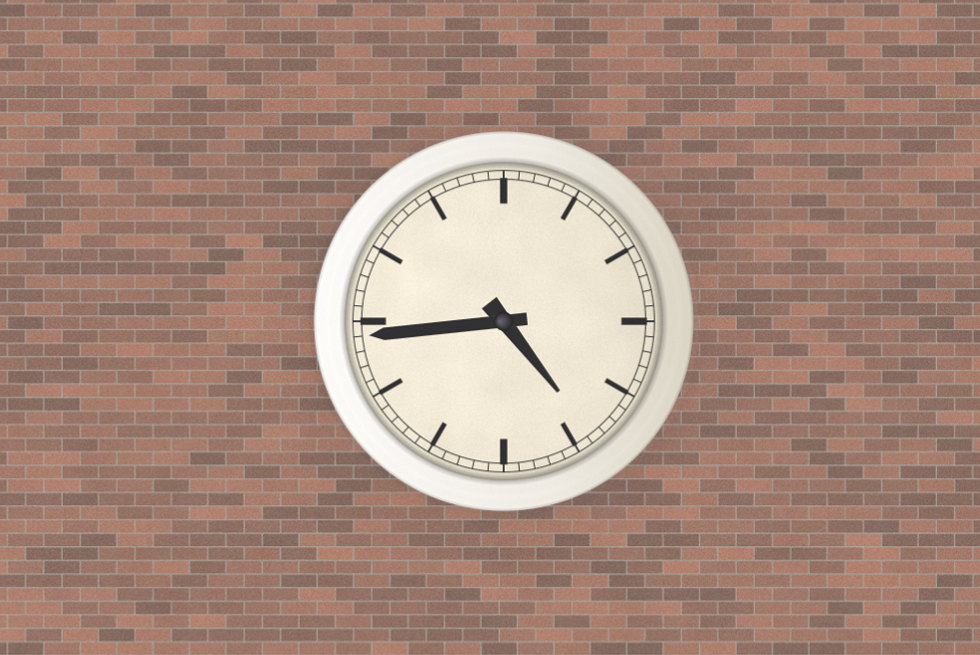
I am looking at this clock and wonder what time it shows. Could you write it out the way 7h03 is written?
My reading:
4h44
